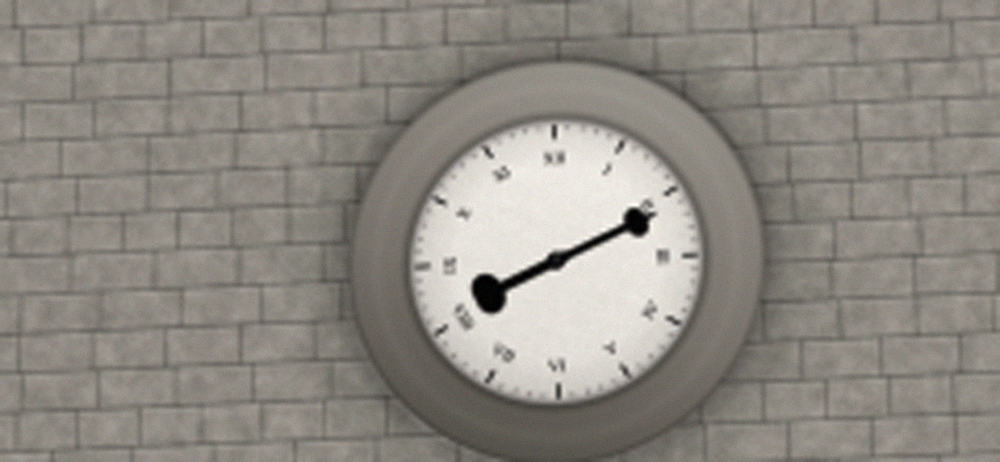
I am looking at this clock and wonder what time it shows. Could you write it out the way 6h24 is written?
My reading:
8h11
